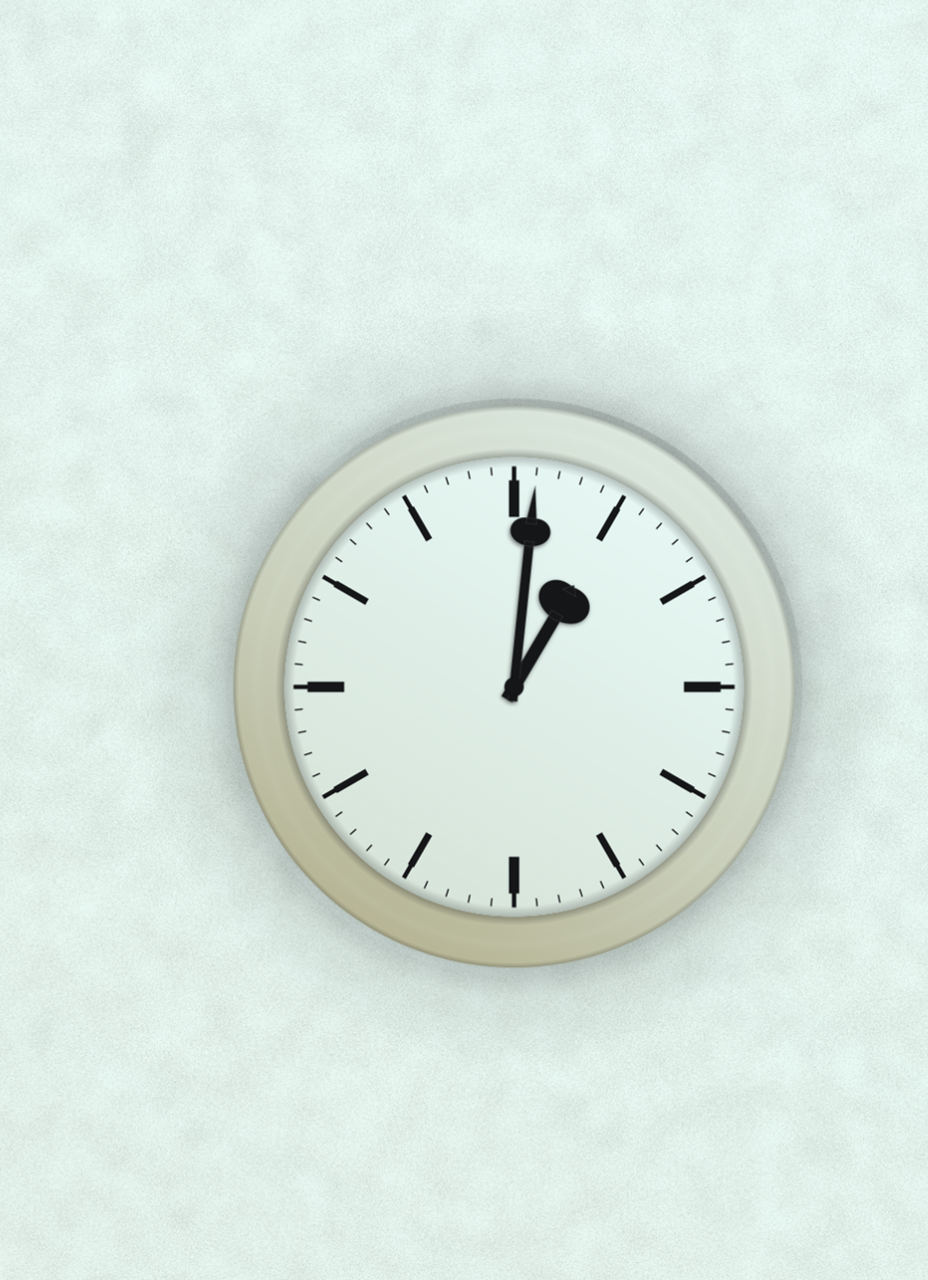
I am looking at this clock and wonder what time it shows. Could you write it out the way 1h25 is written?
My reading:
1h01
